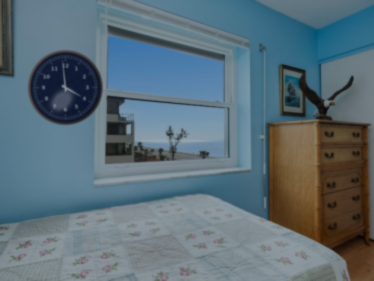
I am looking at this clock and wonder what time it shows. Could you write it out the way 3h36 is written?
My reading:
3h59
